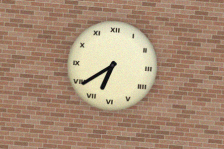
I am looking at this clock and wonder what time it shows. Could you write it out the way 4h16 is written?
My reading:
6h39
